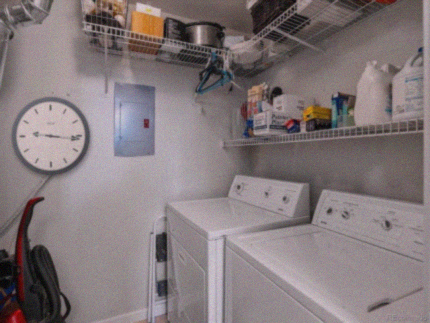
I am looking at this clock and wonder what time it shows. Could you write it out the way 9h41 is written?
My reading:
9h16
